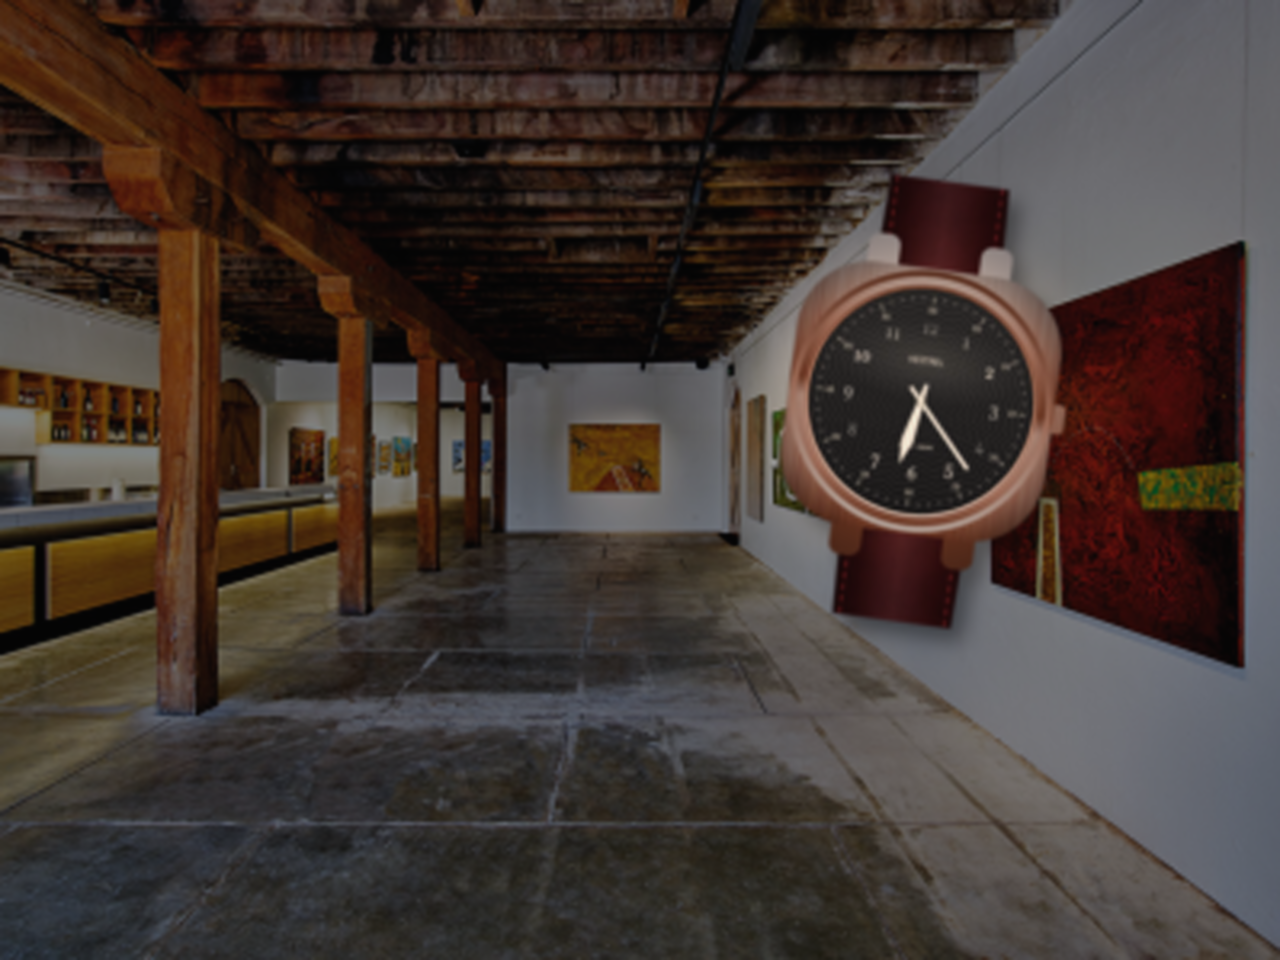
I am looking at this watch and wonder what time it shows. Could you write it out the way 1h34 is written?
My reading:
6h23
